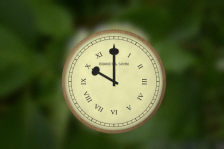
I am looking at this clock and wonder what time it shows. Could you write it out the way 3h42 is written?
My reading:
10h00
